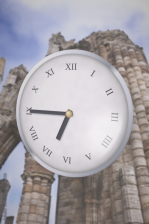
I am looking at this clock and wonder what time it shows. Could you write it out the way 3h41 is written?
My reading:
6h45
